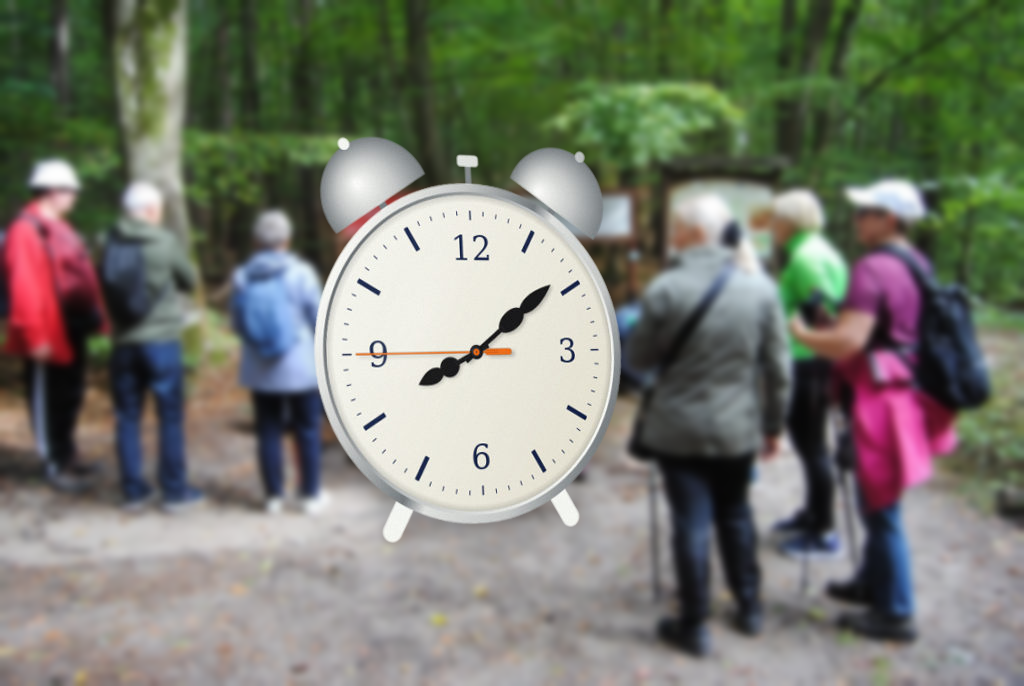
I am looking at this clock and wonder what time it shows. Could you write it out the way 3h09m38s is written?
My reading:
8h08m45s
